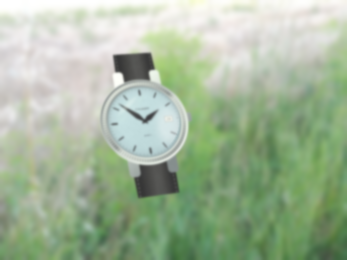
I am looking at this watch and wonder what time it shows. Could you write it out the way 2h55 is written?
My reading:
1h52
